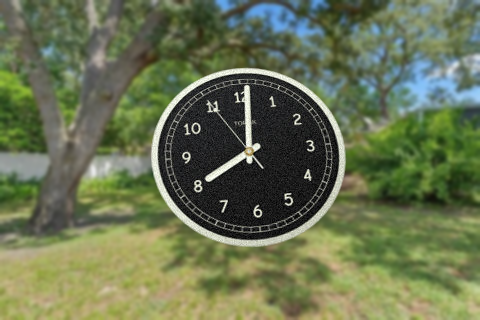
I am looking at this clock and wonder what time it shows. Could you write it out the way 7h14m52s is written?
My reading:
8h00m55s
